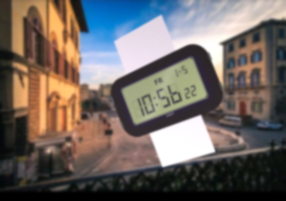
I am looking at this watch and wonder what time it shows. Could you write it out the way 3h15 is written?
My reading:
10h56
